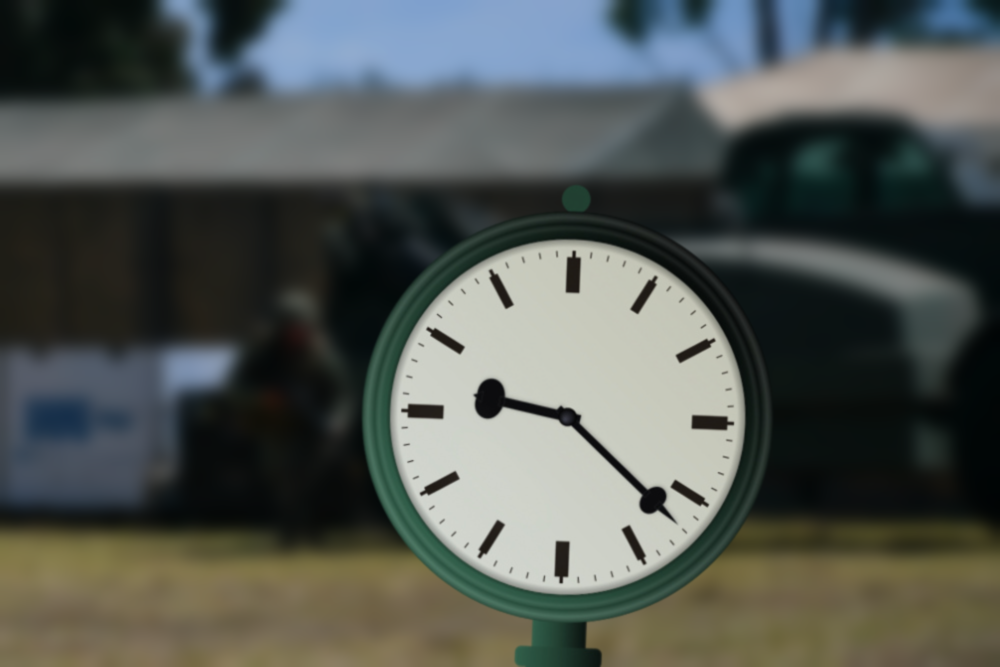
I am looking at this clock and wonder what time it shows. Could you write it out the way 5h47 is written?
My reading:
9h22
